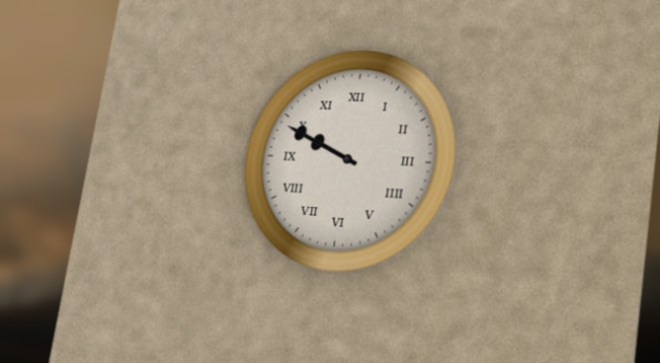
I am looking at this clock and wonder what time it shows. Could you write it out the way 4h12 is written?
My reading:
9h49
